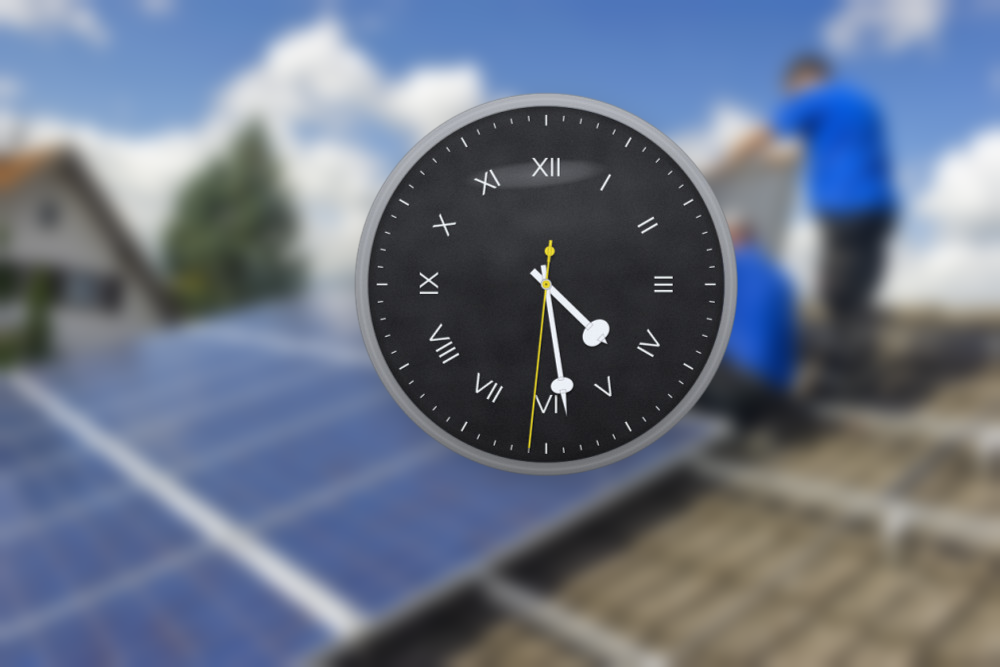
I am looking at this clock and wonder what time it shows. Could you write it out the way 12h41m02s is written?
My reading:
4h28m31s
